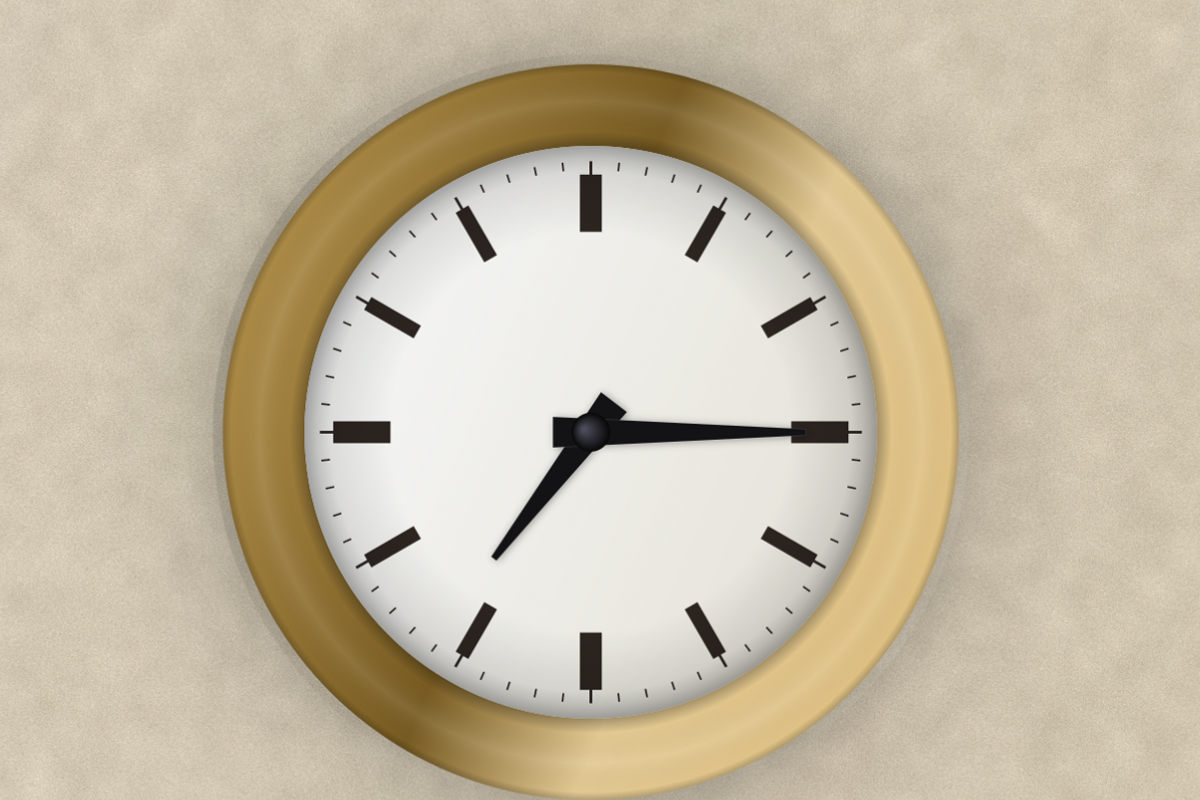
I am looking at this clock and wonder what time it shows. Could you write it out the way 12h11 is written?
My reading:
7h15
